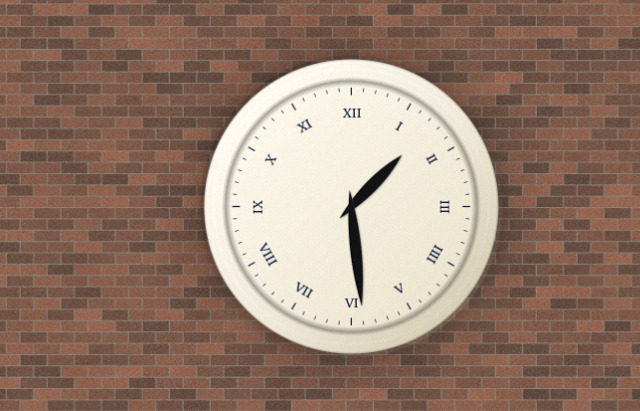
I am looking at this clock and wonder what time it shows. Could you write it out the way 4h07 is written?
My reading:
1h29
